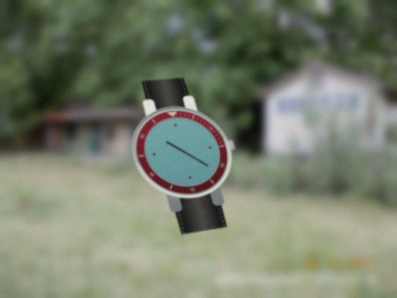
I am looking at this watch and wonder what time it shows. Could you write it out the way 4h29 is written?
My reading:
10h22
